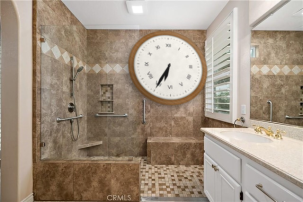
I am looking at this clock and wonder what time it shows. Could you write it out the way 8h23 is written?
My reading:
6h35
